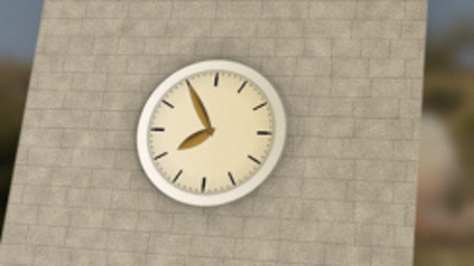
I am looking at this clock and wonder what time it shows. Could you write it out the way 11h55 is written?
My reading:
7h55
